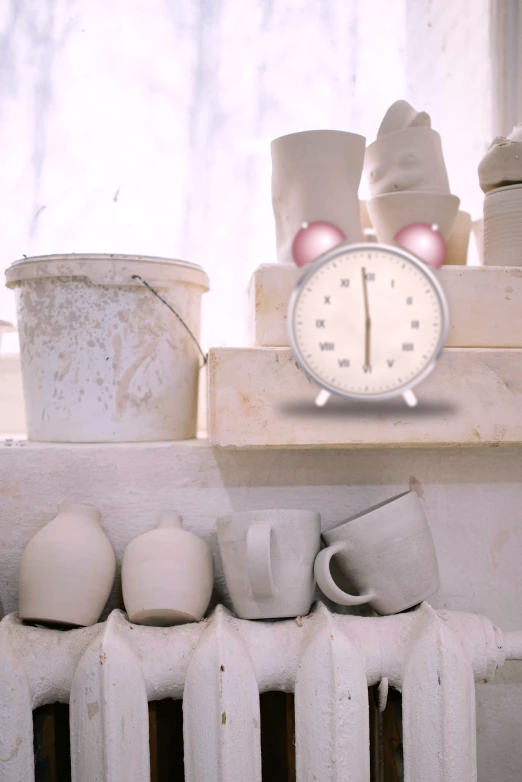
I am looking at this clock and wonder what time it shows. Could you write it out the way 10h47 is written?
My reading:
5h59
